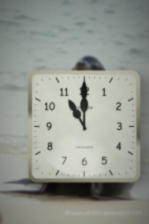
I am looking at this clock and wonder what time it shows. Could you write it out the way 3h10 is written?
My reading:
11h00
